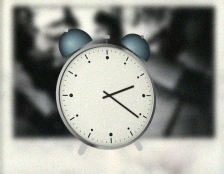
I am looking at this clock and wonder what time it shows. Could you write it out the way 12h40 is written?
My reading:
2h21
